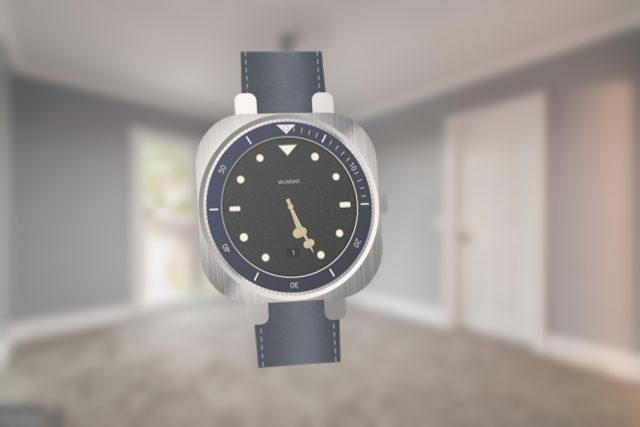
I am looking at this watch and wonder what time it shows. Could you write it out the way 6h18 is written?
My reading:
5h26
